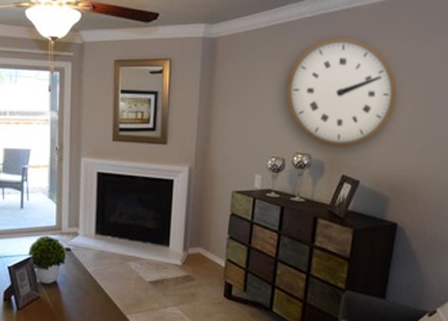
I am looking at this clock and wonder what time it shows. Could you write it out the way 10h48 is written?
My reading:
2h11
